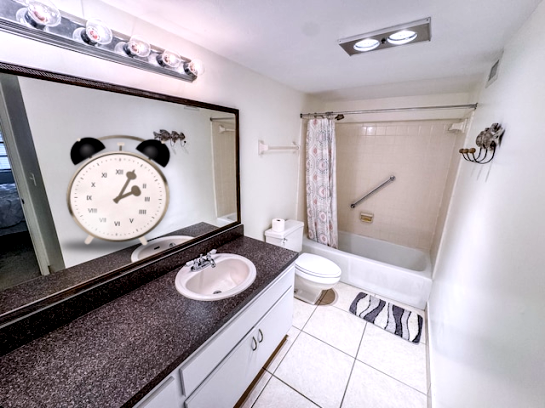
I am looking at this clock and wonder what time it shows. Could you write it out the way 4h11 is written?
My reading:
2h04
